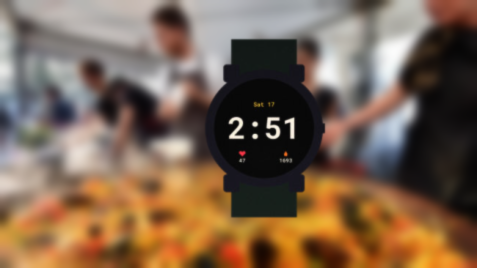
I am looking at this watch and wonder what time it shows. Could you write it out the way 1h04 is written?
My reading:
2h51
